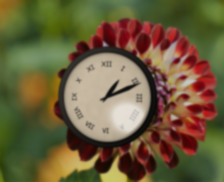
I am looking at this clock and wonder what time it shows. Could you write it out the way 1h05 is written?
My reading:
1h11
